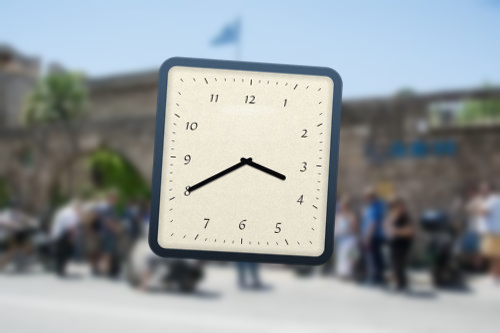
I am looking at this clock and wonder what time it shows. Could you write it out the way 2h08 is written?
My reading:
3h40
